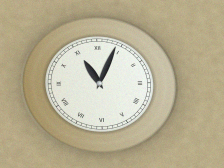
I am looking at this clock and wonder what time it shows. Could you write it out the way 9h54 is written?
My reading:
11h04
